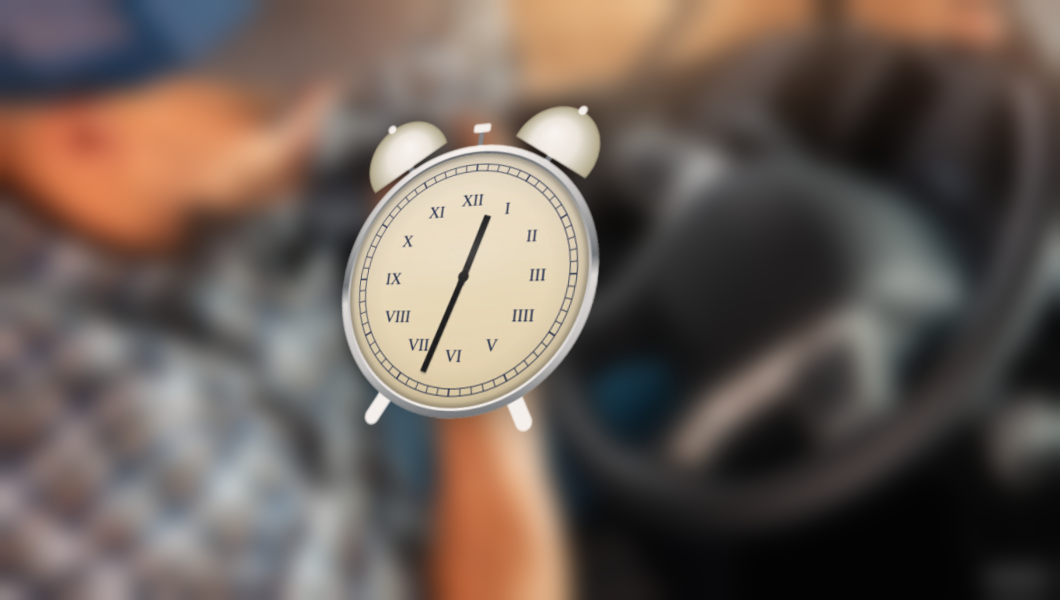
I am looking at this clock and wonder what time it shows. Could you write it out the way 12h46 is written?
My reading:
12h33
